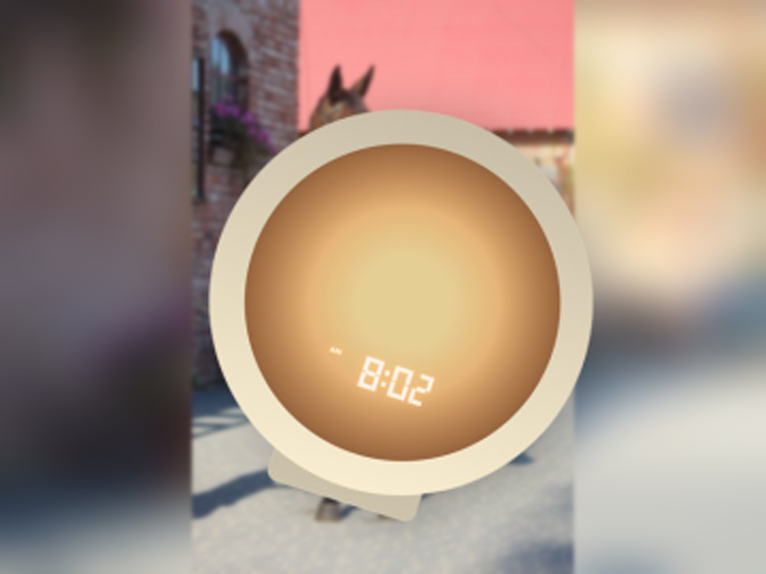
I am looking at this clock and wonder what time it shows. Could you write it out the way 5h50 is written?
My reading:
8h02
